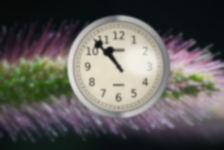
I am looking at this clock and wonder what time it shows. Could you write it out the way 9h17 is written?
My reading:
10h53
